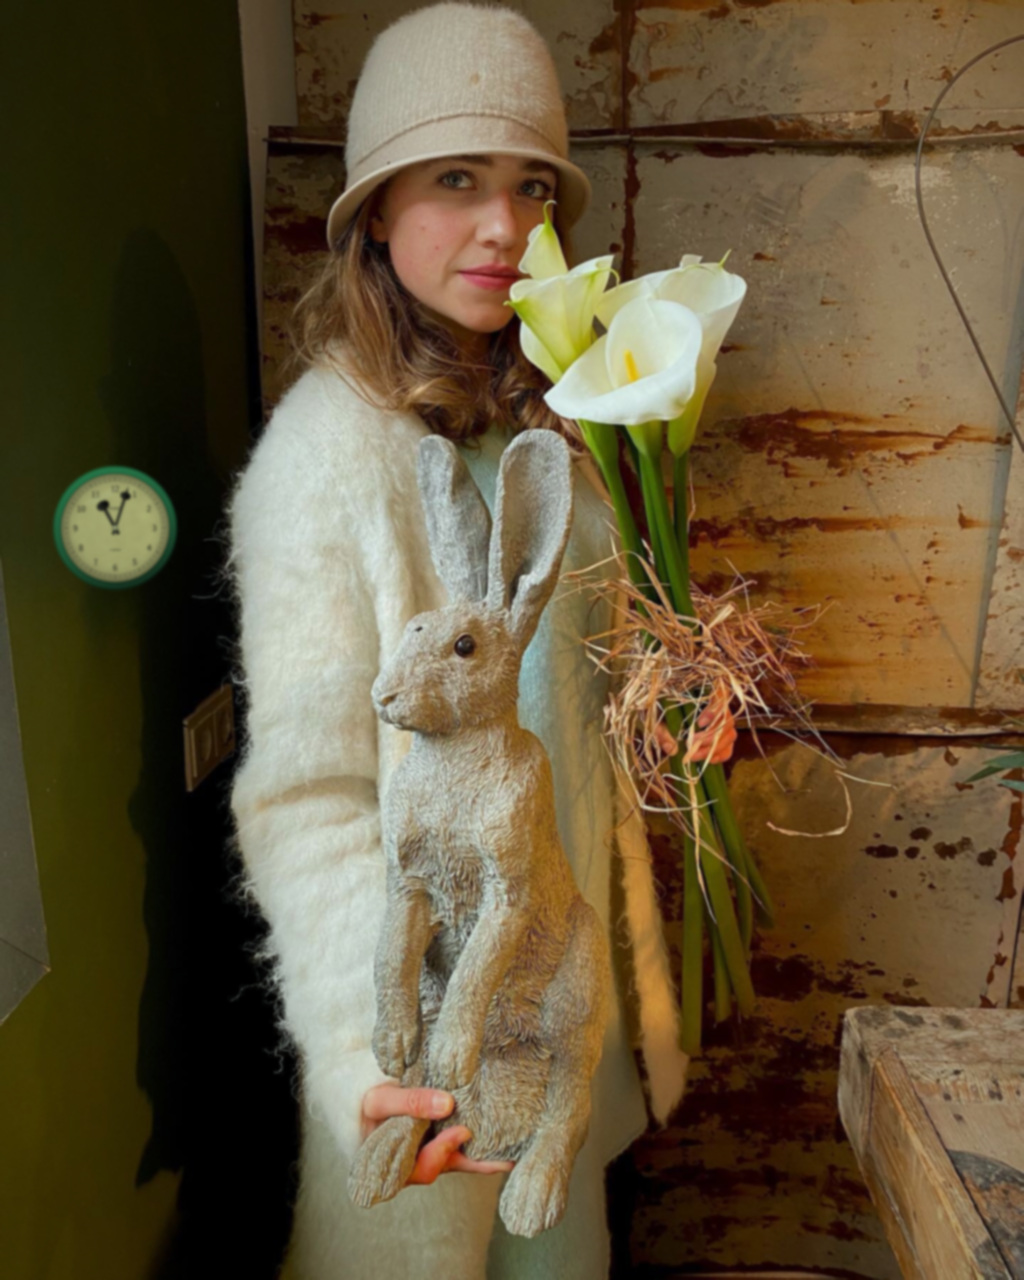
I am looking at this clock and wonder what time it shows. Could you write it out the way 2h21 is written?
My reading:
11h03
